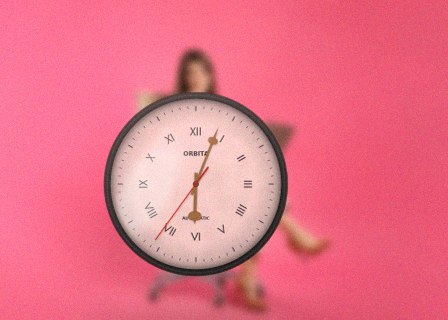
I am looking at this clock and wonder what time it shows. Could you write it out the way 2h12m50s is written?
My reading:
6h03m36s
